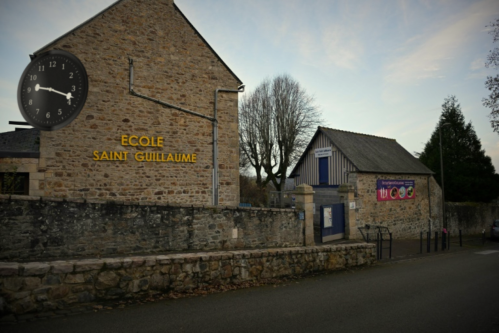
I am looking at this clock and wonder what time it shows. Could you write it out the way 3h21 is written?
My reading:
9h18
